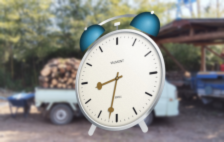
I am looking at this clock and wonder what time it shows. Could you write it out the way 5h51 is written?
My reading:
8h32
